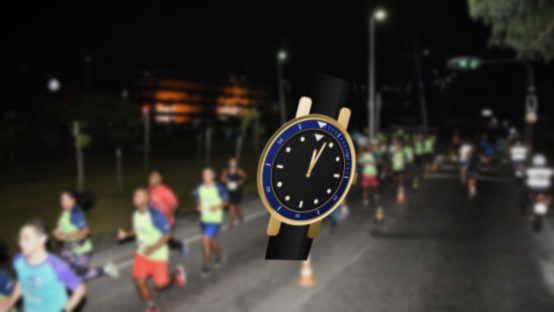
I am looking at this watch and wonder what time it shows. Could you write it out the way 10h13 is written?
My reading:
12h03
